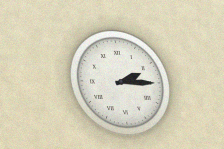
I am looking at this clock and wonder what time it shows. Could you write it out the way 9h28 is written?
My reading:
2h15
